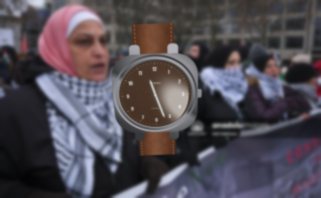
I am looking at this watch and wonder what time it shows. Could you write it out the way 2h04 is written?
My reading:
11h27
